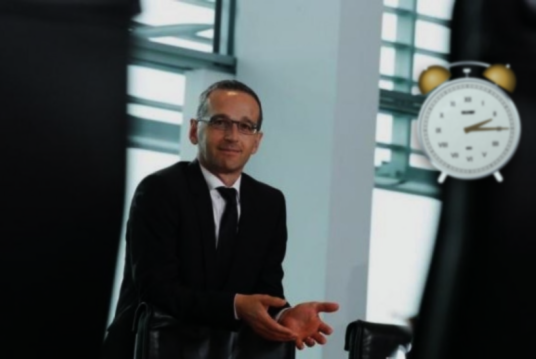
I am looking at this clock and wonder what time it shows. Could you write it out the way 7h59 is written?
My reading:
2h15
